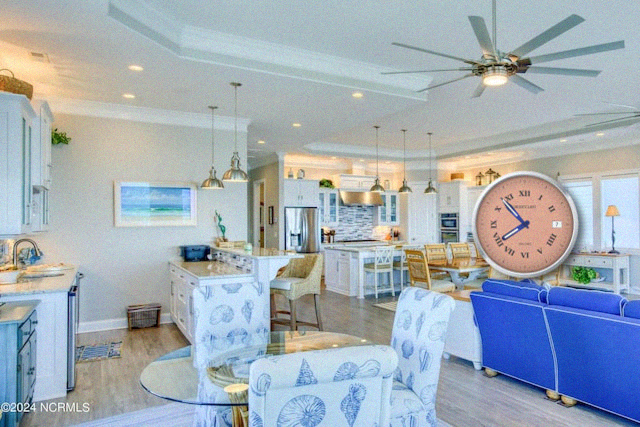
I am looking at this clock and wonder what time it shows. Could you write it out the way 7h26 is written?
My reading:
7h53
